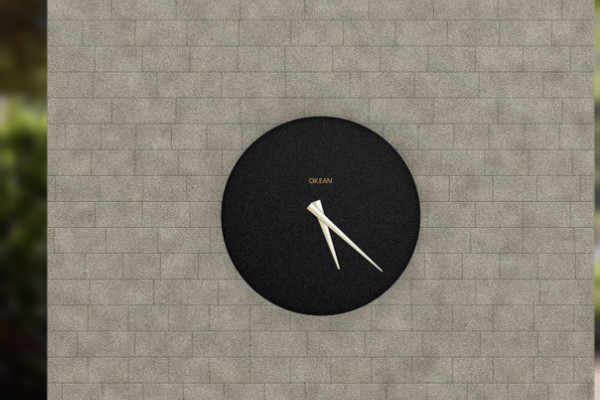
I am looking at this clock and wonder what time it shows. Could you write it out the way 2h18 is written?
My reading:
5h22
